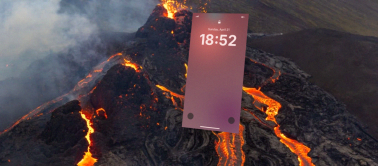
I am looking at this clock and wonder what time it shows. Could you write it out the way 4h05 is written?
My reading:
18h52
